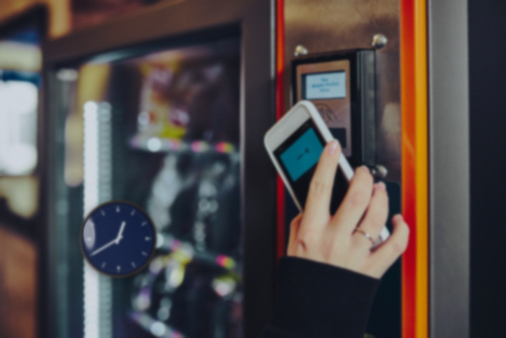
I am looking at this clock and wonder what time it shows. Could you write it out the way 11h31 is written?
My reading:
12h40
